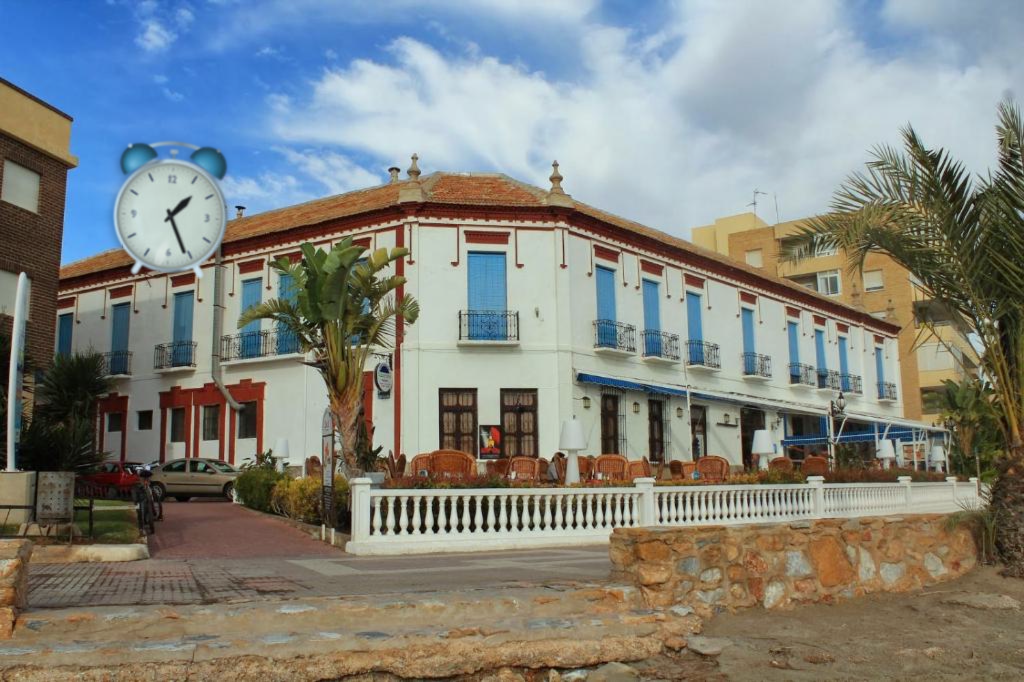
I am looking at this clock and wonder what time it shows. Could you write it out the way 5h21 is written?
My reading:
1h26
